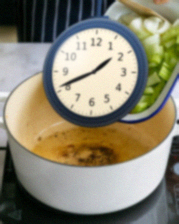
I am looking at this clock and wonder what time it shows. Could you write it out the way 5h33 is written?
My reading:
1h41
